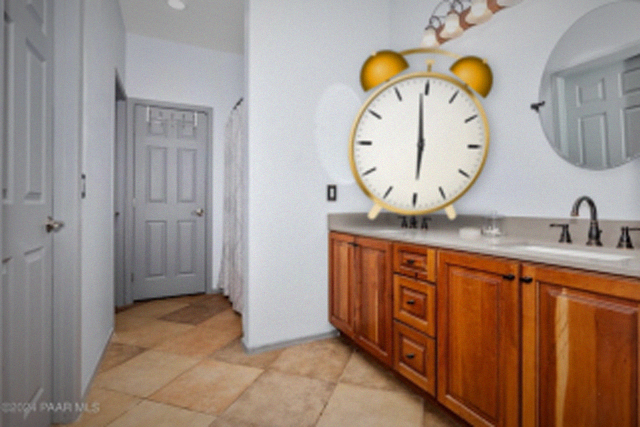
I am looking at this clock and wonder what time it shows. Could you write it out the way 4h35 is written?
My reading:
5h59
